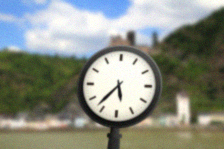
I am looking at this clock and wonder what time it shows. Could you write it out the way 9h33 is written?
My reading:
5h37
